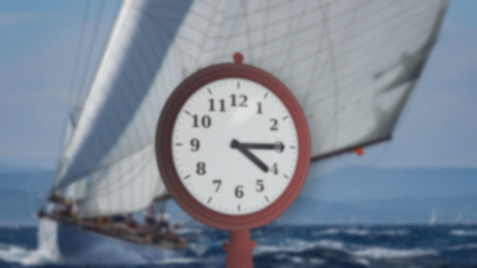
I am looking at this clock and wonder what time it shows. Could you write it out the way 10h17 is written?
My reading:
4h15
